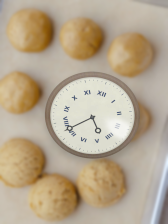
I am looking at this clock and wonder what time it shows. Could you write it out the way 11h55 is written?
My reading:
4h37
